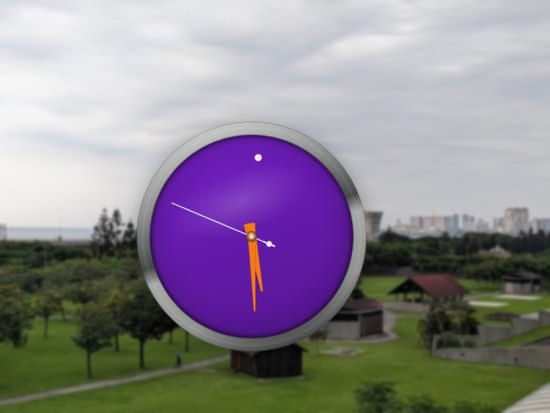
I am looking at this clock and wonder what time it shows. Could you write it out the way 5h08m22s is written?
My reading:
5h28m48s
